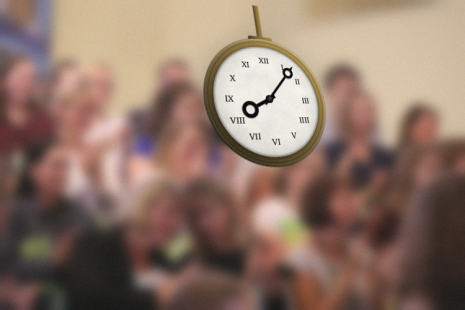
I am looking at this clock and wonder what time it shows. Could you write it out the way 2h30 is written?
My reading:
8h07
